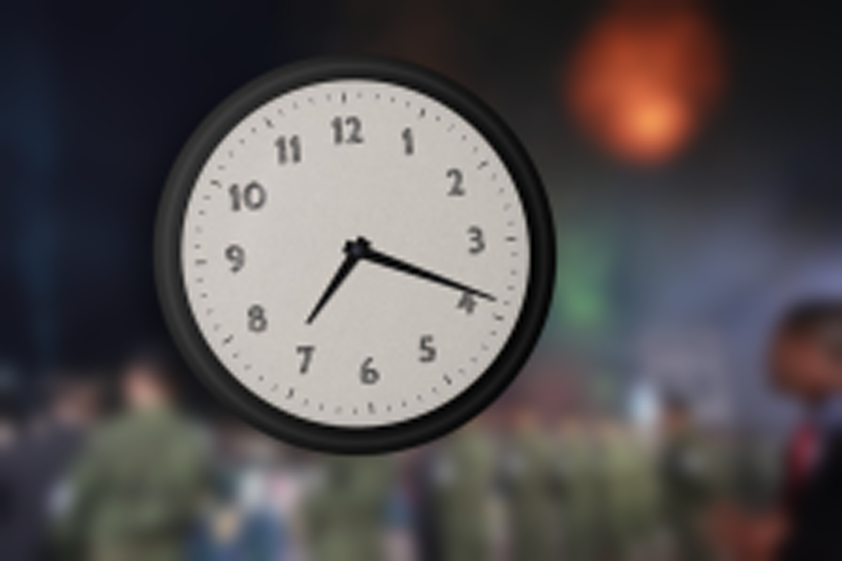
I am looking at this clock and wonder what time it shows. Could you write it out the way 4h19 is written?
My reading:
7h19
